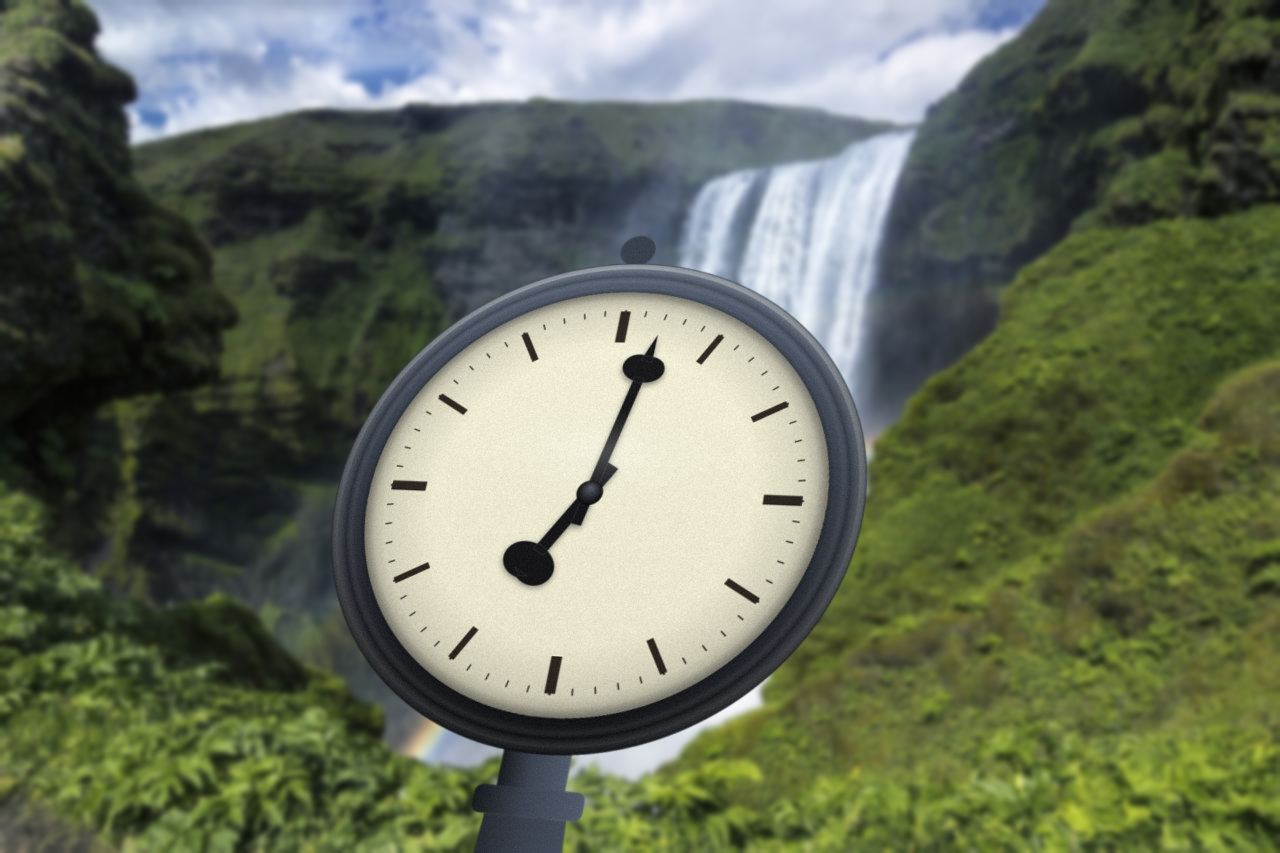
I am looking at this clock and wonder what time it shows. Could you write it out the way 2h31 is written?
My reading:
7h02
